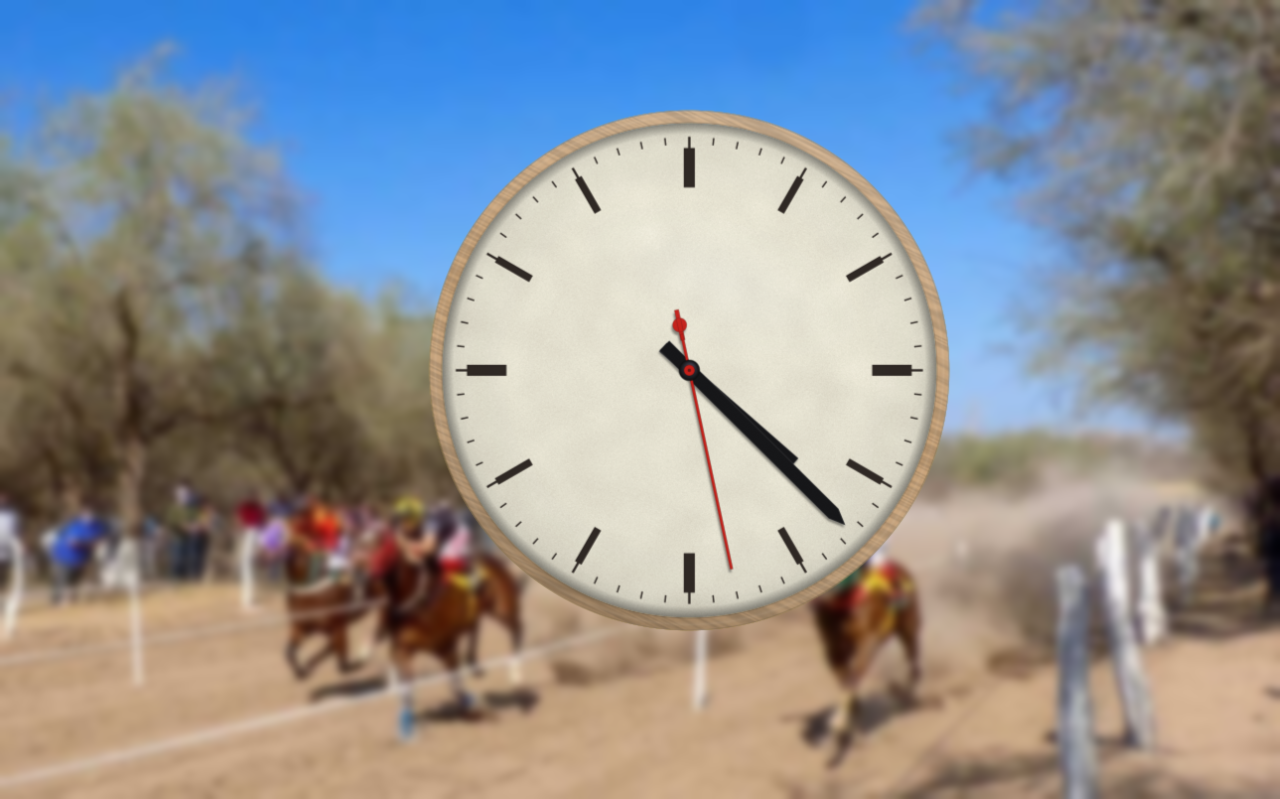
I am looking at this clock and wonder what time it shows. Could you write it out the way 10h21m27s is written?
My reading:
4h22m28s
